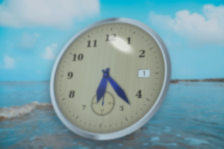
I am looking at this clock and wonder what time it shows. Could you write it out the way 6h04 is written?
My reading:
6h23
